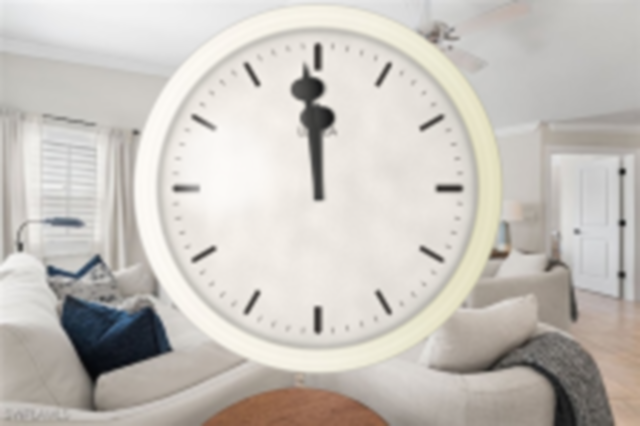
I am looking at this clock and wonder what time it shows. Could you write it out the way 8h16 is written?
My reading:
11h59
